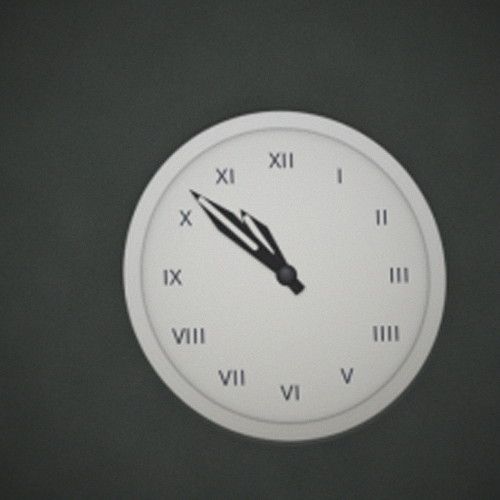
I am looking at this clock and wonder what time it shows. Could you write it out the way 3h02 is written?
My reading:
10h52
